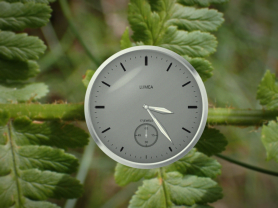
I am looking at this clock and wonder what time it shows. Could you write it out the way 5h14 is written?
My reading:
3h24
